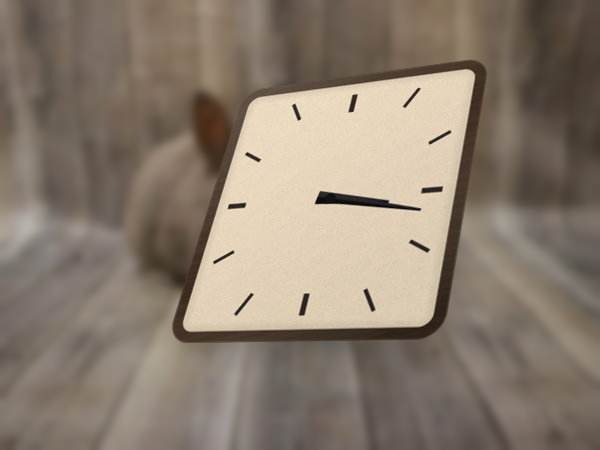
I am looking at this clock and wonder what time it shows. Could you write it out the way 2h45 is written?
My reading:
3h17
